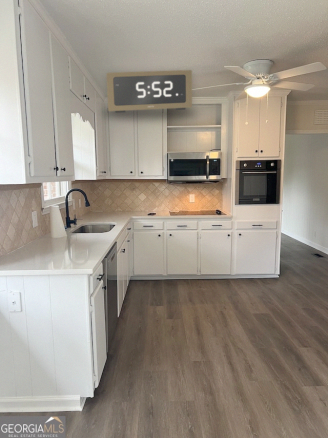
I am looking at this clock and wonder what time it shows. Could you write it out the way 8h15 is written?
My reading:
5h52
